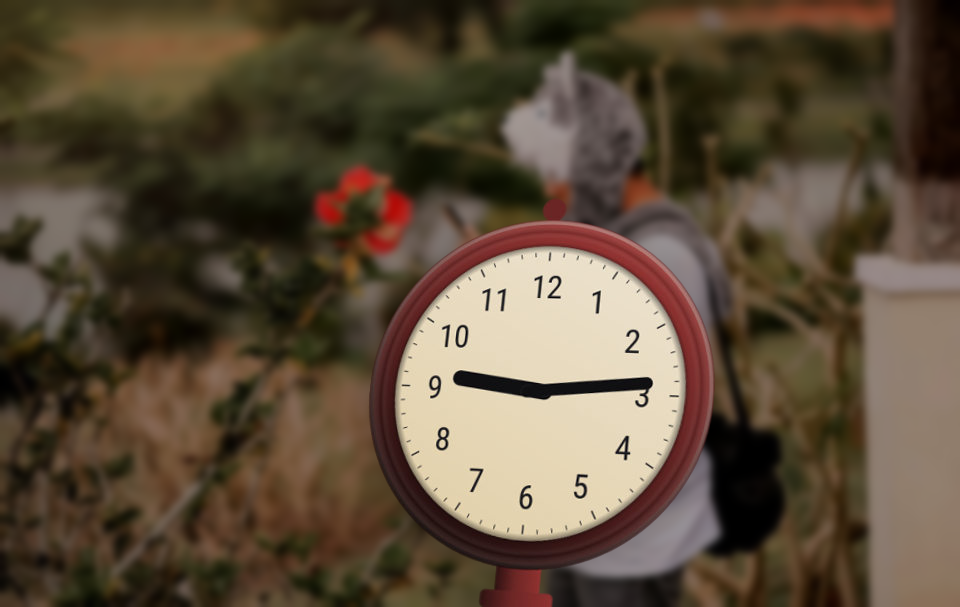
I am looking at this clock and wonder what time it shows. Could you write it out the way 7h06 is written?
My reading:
9h14
